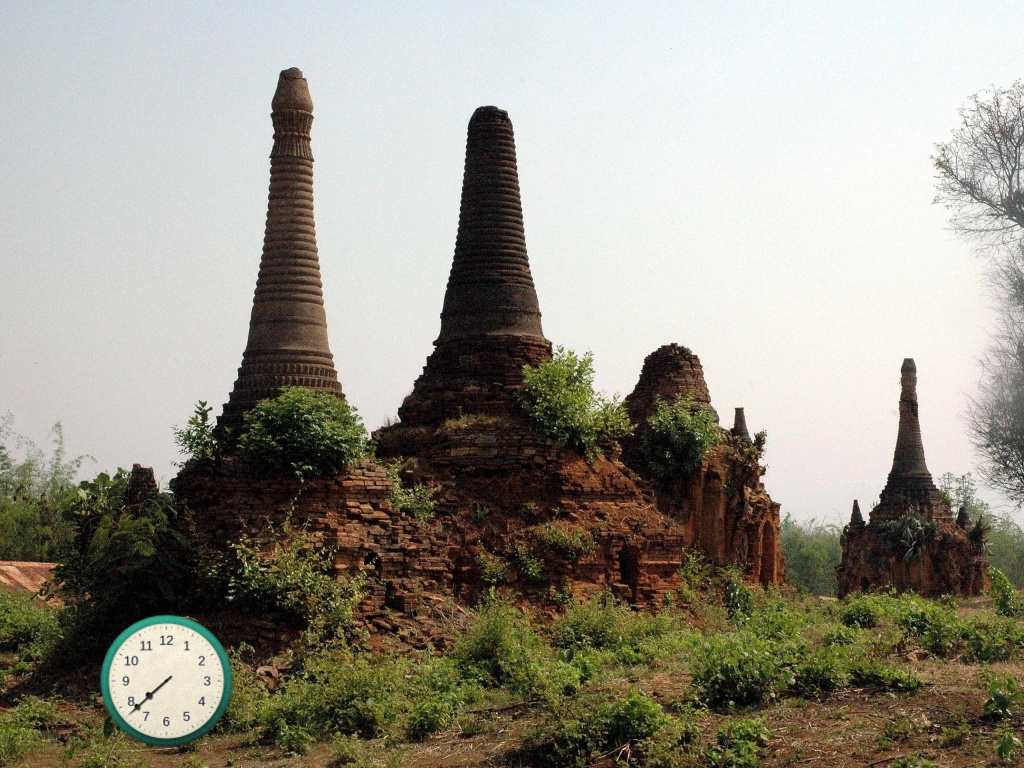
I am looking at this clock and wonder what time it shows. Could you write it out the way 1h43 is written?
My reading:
7h38
